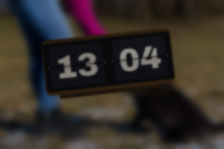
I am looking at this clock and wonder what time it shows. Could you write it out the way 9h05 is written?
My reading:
13h04
